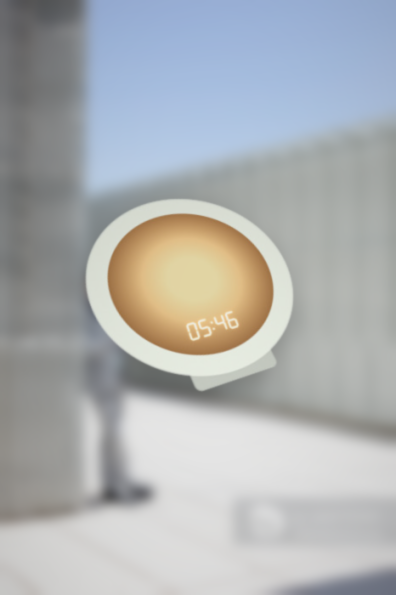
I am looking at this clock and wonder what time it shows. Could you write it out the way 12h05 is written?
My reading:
5h46
